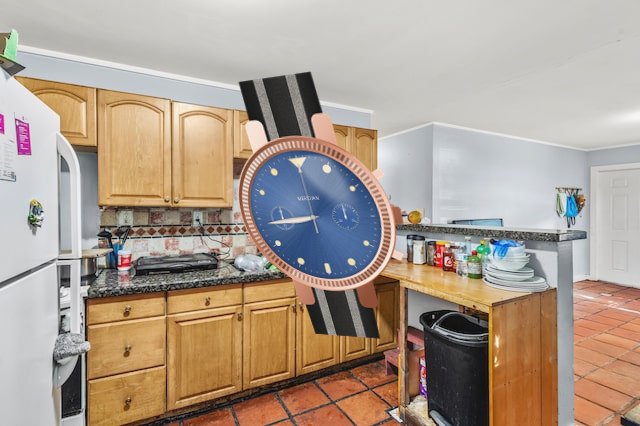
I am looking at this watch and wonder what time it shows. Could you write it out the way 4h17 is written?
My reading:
8h44
